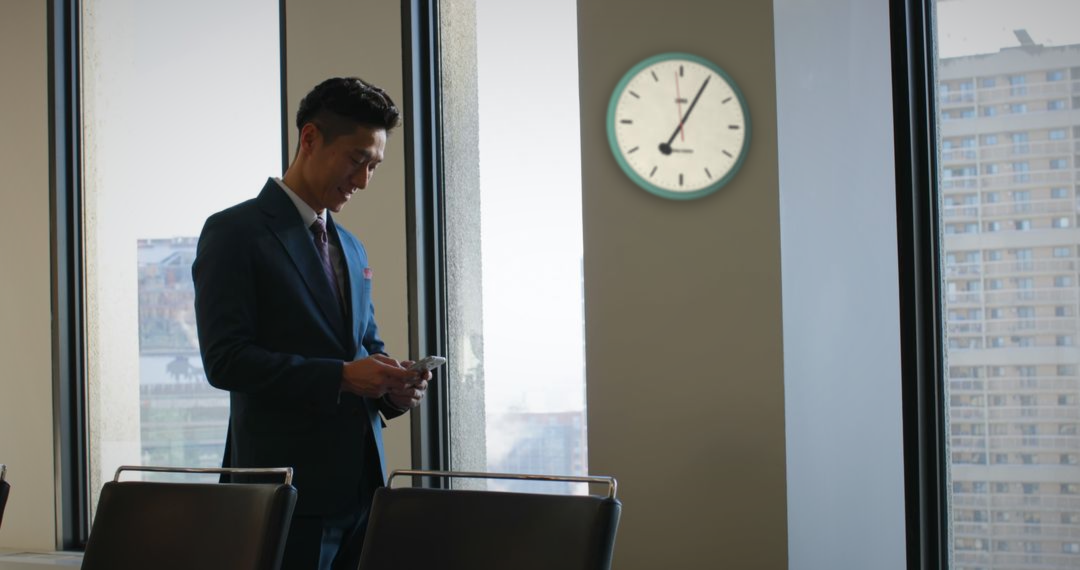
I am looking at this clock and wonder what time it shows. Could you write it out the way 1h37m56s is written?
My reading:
7h04m59s
